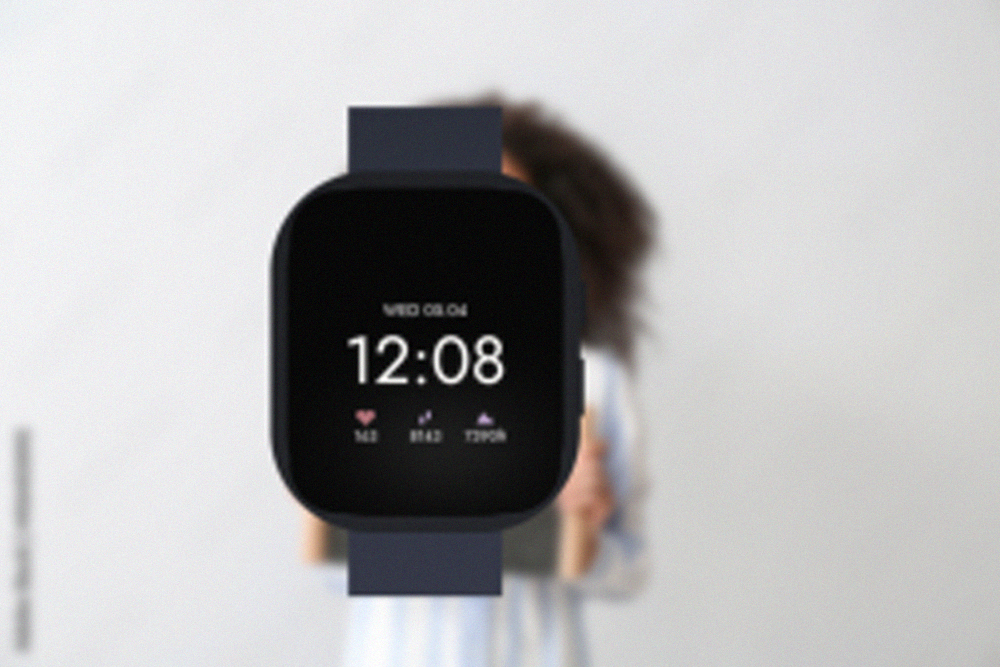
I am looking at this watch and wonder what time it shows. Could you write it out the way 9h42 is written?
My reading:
12h08
